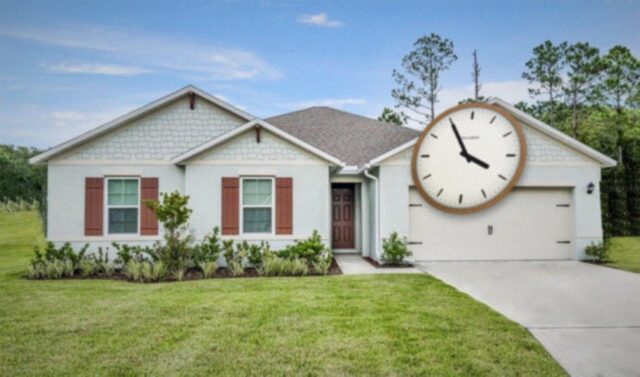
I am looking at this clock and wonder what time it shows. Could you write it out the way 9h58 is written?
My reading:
3h55
